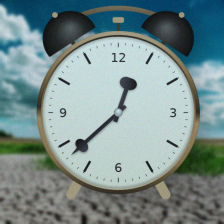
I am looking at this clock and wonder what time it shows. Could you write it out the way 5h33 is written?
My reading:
12h38
